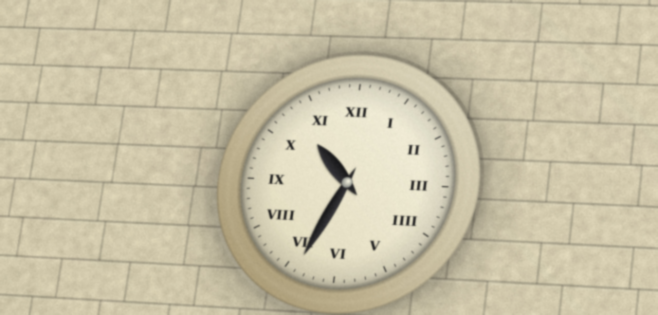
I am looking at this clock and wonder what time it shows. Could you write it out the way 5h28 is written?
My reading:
10h34
